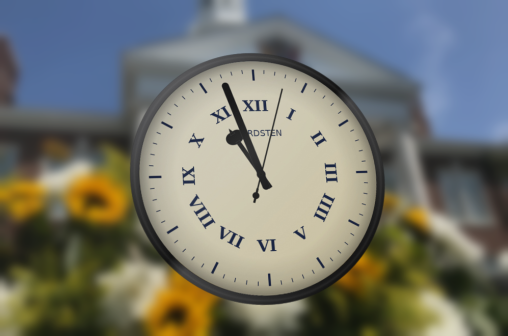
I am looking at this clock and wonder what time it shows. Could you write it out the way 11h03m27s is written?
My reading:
10h57m03s
